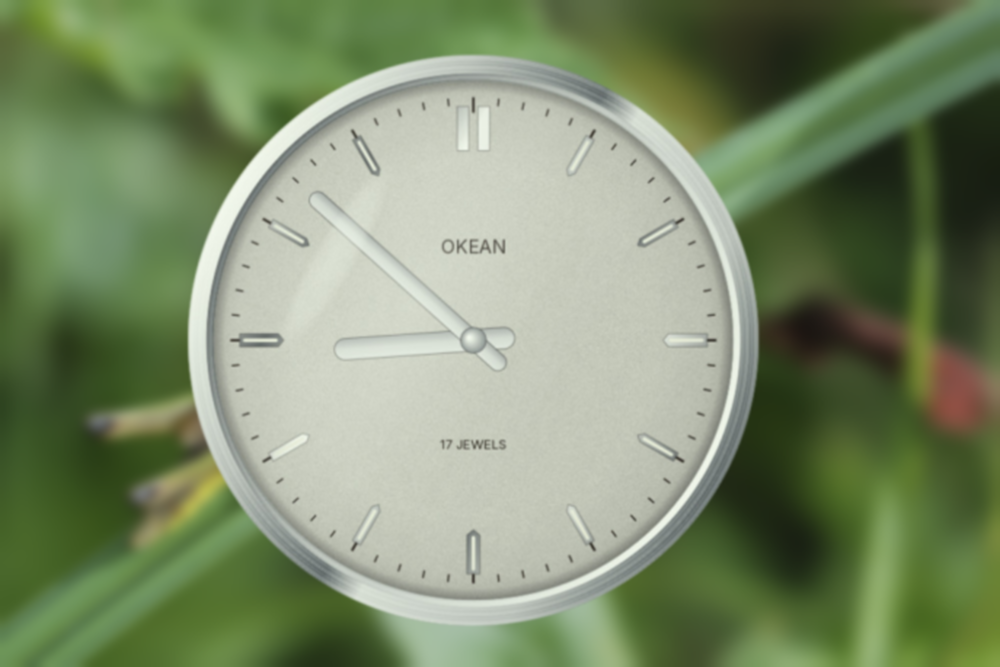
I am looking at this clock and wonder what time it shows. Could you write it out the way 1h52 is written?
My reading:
8h52
